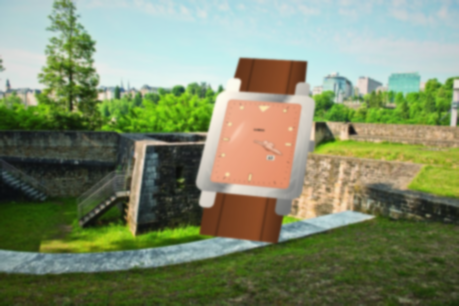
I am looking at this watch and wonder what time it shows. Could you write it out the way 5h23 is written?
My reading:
3h19
